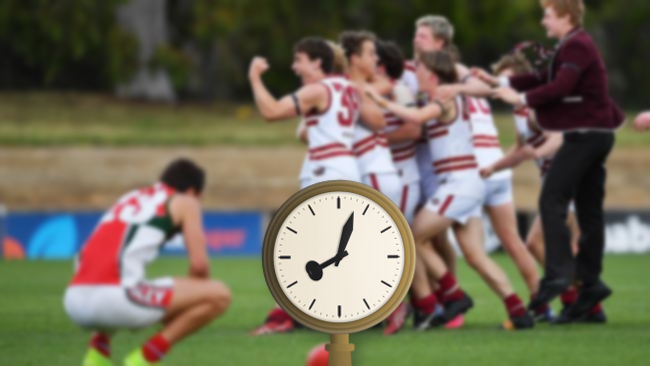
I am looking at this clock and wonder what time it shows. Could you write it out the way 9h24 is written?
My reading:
8h03
